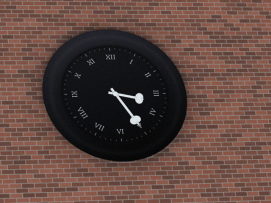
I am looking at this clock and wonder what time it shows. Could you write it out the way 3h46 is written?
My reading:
3h25
